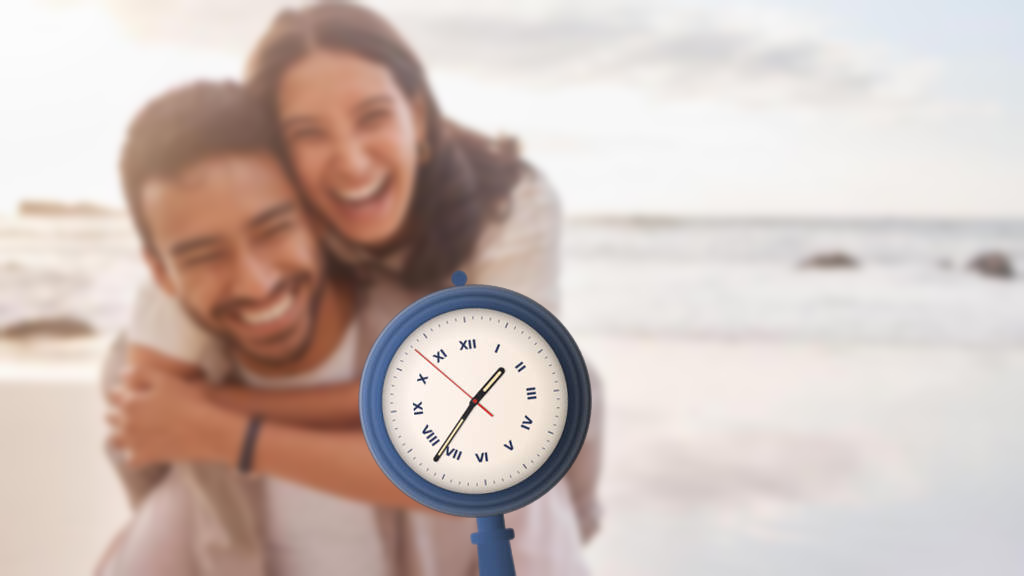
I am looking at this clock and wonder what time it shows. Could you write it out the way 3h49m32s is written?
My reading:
1h36m53s
